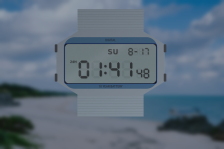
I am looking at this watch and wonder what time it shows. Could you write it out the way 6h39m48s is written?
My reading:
1h41m48s
